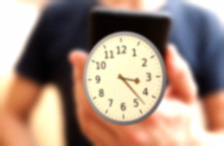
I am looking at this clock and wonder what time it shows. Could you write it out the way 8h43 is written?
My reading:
3h23
